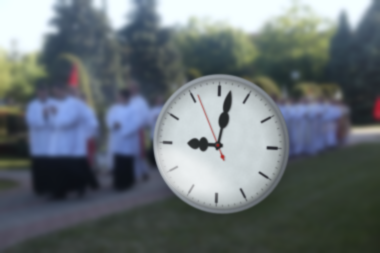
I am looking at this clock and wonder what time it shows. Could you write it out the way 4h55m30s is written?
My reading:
9h01m56s
